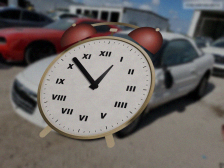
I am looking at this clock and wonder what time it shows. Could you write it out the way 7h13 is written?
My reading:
12h52
